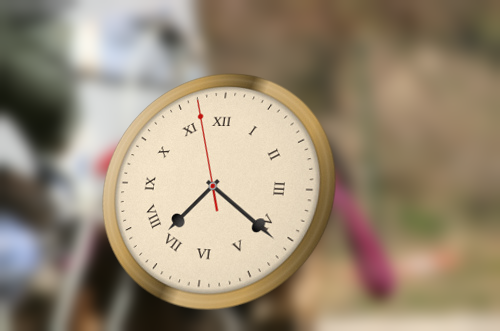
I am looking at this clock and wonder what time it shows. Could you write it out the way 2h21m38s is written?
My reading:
7h20m57s
